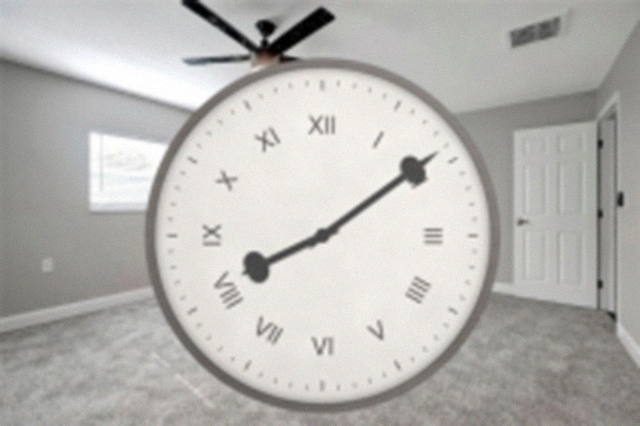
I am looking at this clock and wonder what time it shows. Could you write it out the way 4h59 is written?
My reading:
8h09
